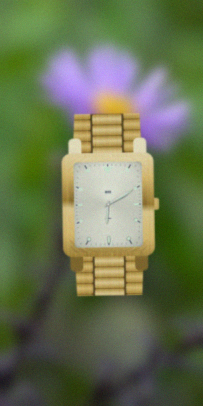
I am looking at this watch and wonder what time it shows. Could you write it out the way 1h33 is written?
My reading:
6h10
